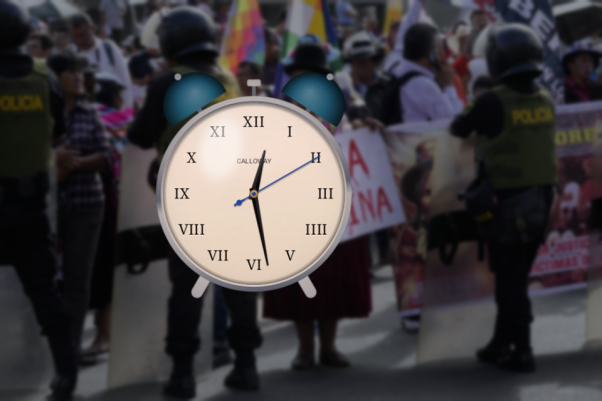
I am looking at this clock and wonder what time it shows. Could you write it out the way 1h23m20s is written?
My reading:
12h28m10s
